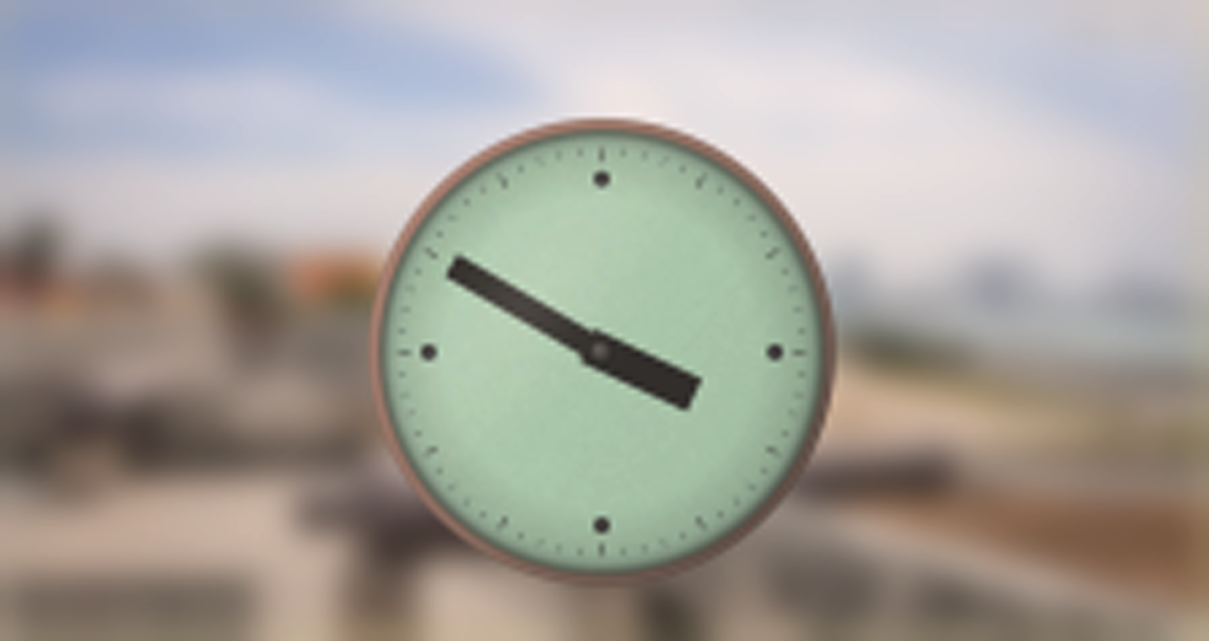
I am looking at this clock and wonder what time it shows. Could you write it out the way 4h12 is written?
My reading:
3h50
